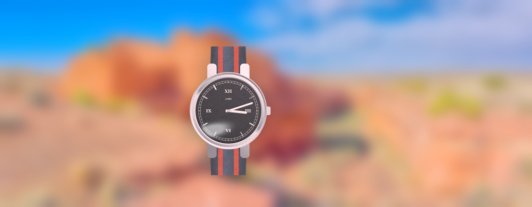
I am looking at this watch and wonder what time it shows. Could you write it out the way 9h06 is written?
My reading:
3h12
